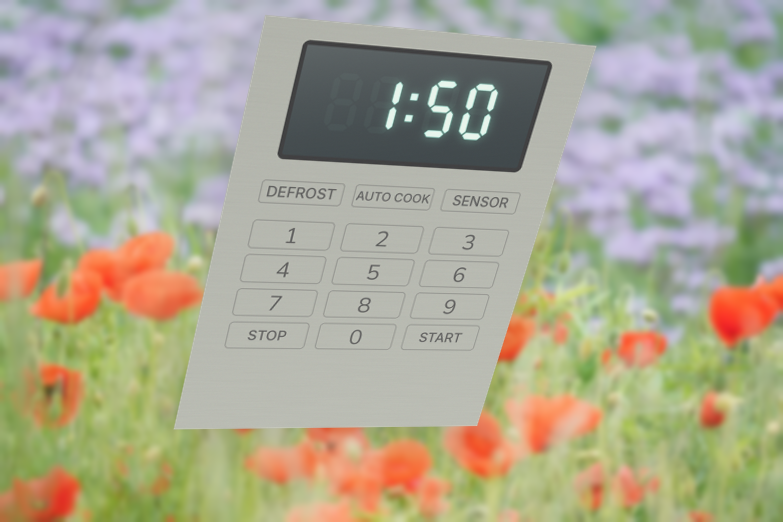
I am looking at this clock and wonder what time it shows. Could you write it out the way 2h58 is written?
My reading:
1h50
